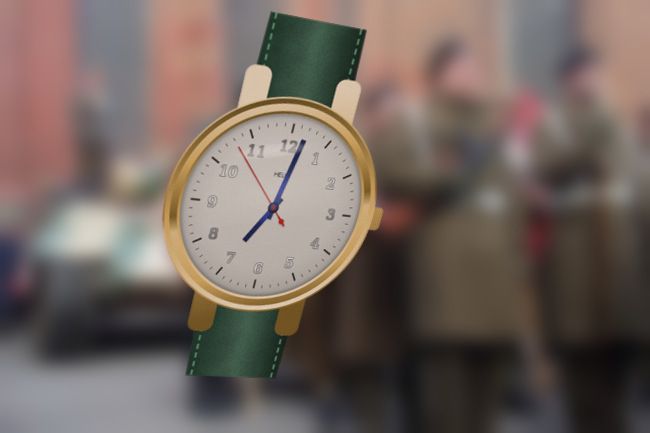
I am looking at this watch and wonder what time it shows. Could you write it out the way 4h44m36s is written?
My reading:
7h01m53s
